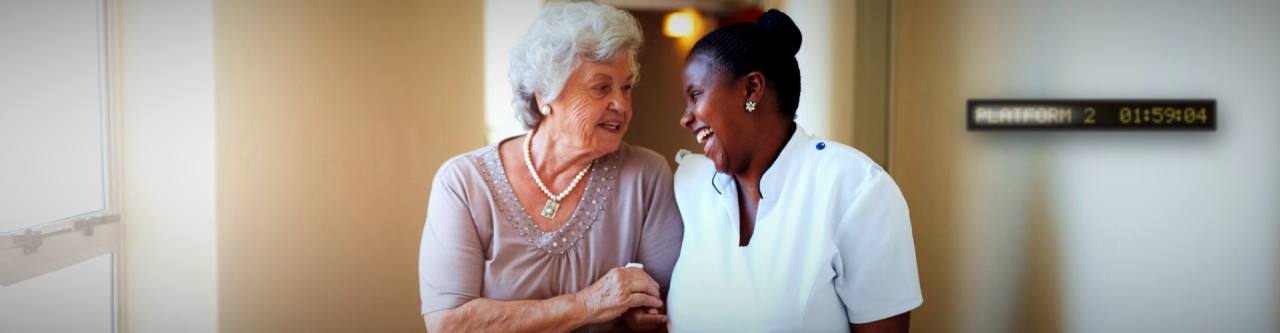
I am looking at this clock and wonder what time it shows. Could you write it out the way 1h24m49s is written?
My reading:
1h59m04s
